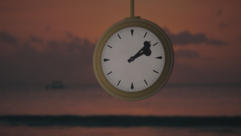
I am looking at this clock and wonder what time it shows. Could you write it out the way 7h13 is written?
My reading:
2h08
